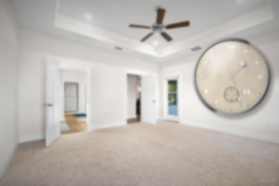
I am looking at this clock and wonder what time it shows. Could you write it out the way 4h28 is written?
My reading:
1h27
